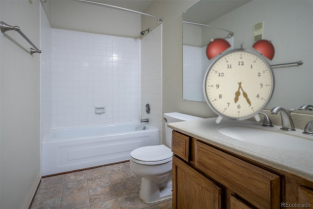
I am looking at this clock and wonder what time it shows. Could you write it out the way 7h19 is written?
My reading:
6h25
